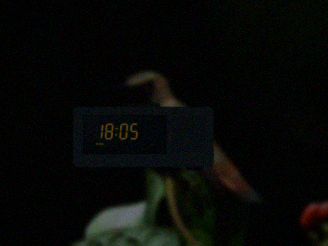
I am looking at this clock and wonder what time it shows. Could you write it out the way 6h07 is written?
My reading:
18h05
